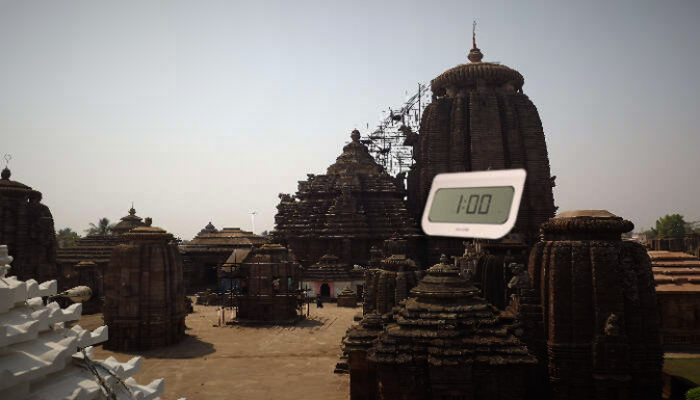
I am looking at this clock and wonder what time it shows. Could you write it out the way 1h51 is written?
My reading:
1h00
